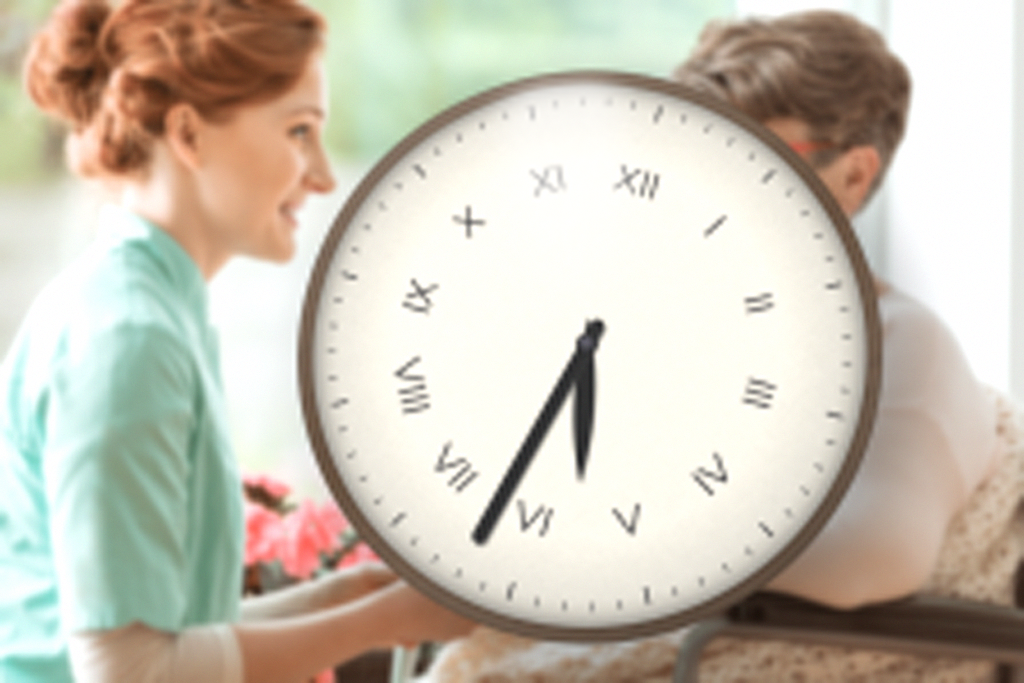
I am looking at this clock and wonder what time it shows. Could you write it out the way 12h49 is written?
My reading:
5h32
